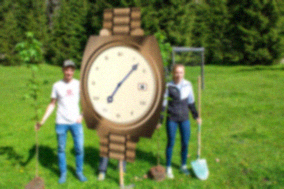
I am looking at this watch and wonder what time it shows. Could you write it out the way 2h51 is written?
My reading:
7h07
